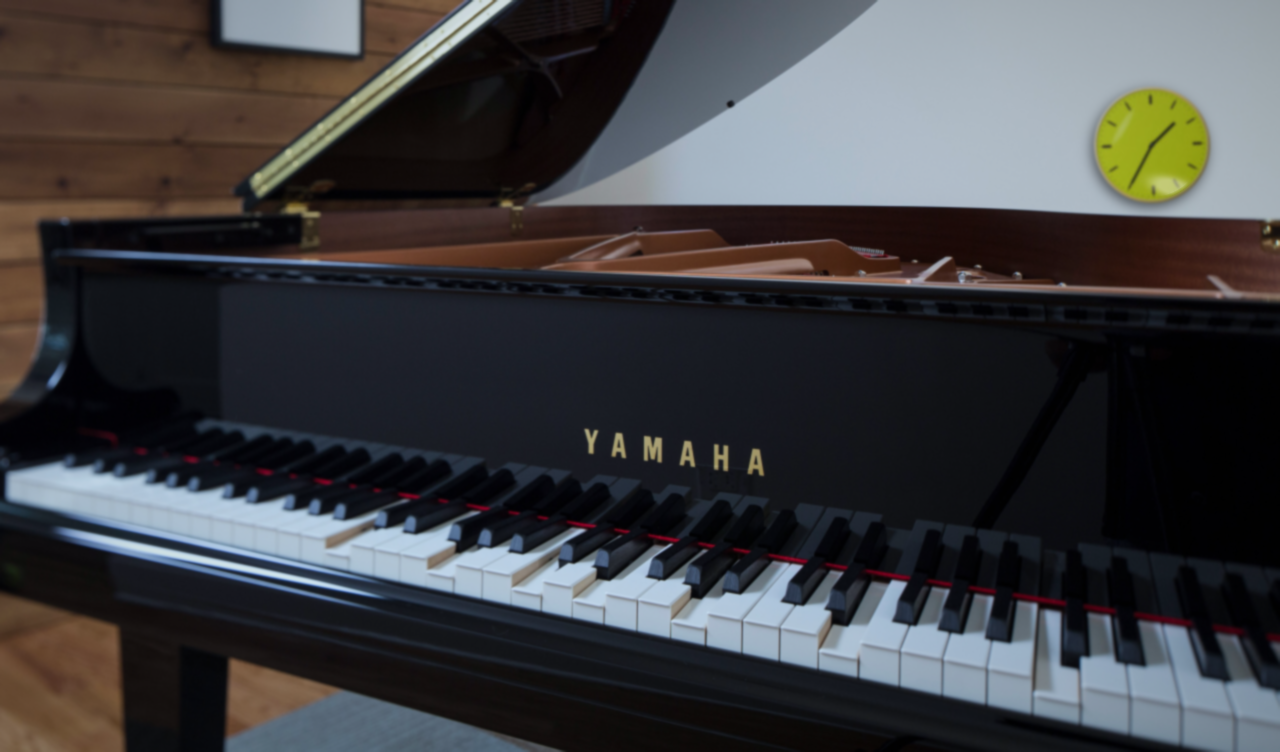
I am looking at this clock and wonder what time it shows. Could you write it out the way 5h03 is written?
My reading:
1h35
